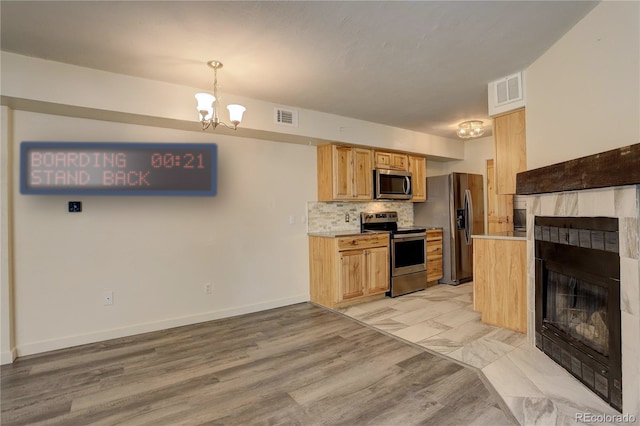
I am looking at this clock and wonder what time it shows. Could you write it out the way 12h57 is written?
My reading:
0h21
